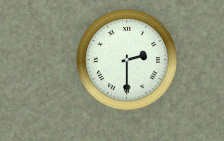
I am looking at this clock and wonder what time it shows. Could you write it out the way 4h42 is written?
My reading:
2h30
